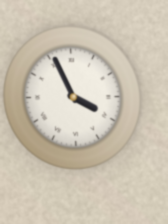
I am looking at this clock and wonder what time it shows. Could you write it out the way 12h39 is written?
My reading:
3h56
